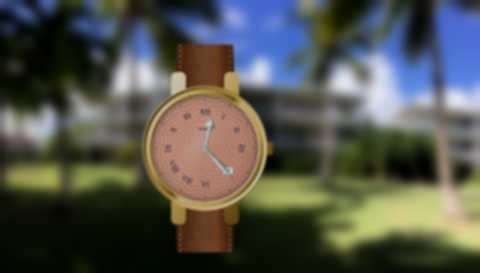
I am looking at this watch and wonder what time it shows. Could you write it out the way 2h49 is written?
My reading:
12h23
